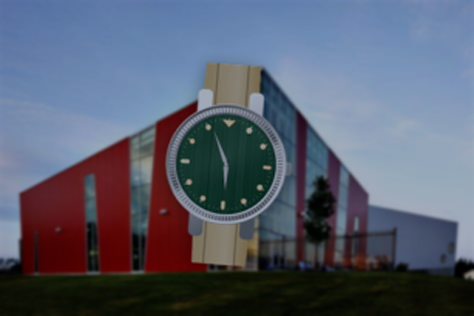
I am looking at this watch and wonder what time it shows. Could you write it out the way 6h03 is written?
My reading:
5h56
